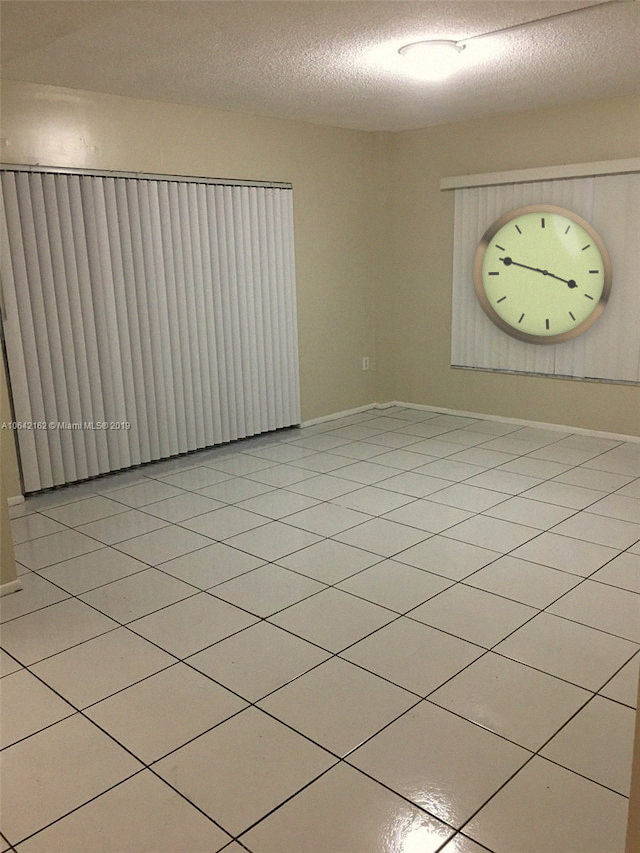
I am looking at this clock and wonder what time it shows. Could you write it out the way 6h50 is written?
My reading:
3h48
